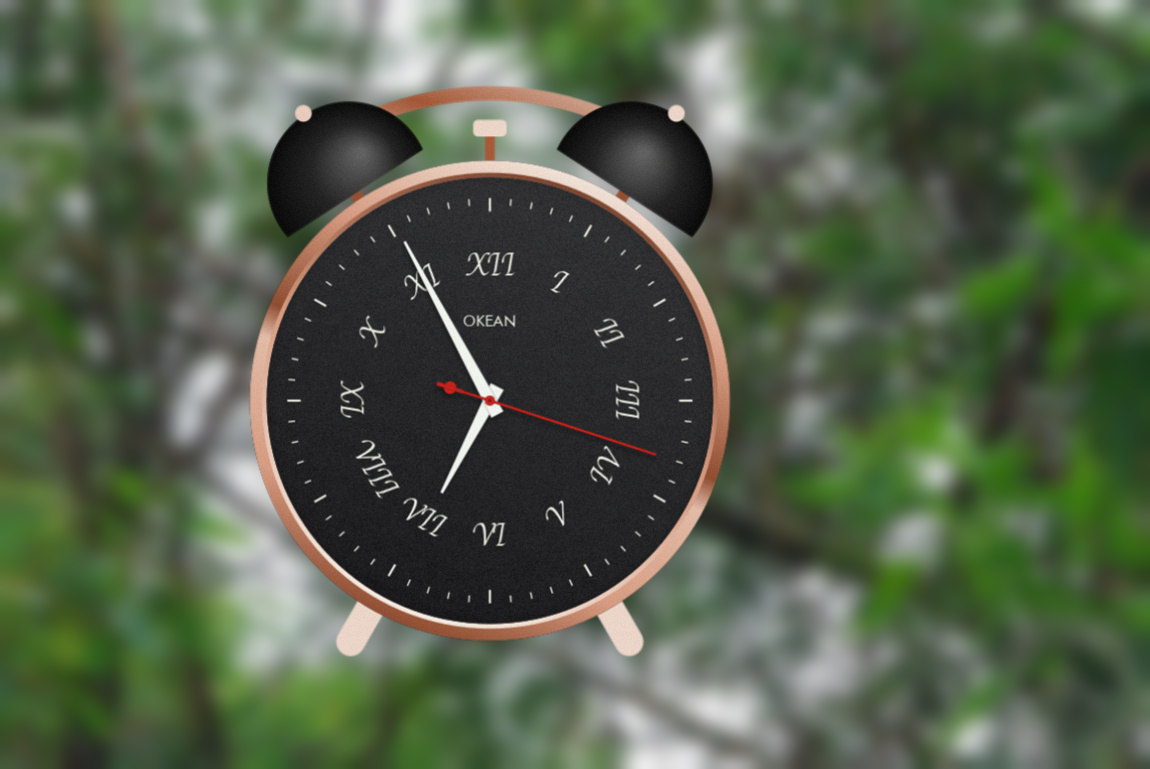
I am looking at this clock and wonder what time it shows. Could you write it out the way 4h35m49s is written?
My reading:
6h55m18s
